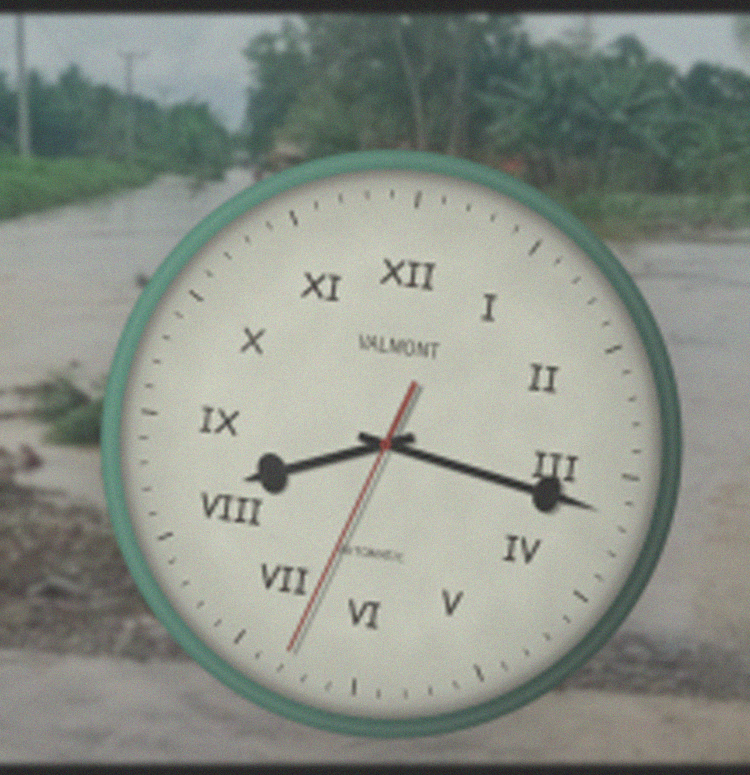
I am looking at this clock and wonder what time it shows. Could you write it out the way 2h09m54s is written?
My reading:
8h16m33s
